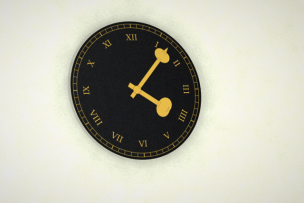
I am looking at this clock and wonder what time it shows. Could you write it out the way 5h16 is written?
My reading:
4h07
